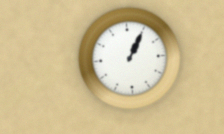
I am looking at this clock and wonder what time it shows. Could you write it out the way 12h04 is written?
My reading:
1h05
